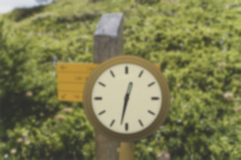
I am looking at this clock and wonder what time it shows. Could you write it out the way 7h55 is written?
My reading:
12h32
